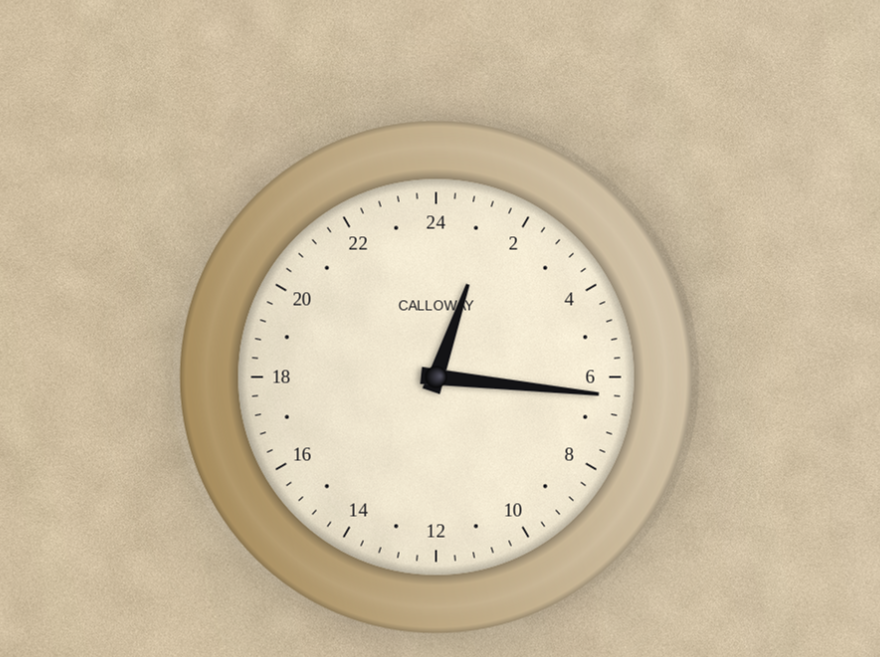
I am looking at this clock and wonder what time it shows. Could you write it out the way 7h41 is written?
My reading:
1h16
